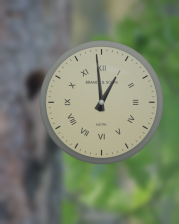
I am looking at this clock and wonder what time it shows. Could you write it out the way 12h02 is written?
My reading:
12h59
